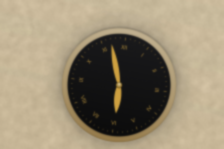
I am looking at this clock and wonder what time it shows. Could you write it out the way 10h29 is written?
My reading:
5h57
